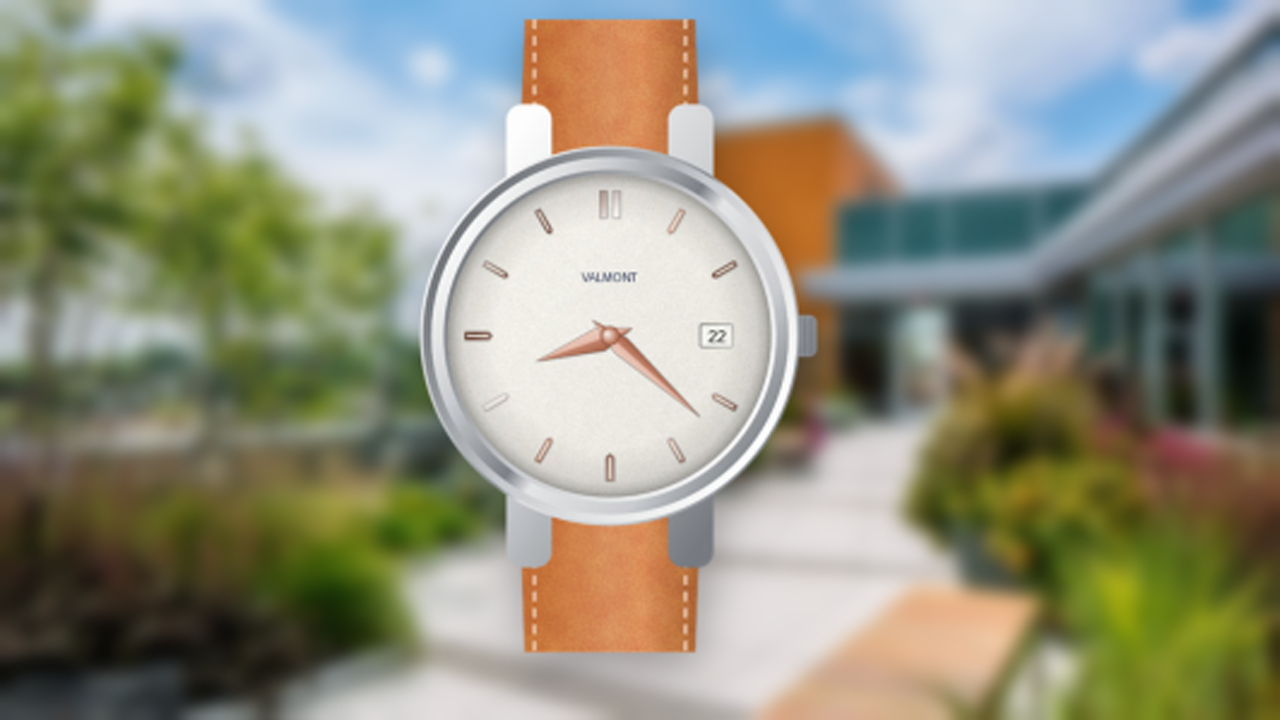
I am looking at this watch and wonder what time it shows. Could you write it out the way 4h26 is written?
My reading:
8h22
